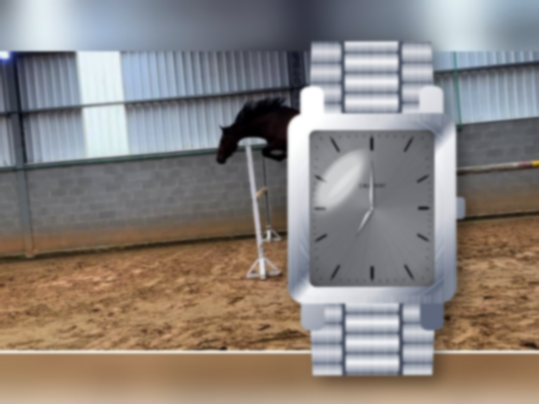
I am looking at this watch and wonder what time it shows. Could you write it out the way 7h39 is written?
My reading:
7h00
